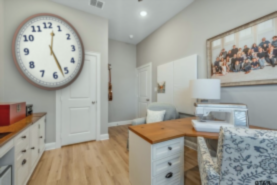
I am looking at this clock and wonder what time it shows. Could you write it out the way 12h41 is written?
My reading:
12h27
